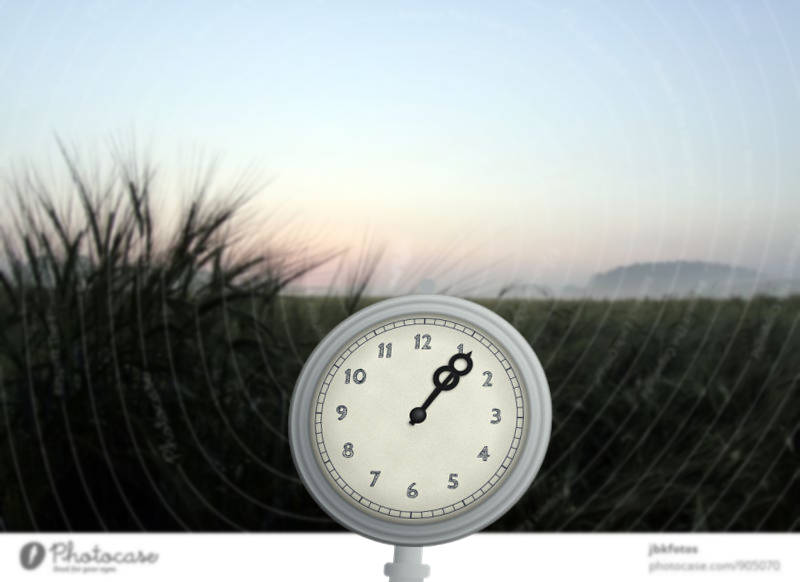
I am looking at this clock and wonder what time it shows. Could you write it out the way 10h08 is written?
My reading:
1h06
